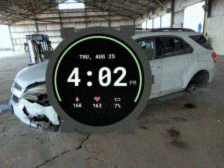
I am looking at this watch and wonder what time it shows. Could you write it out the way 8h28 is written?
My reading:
4h02
